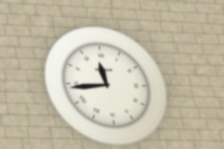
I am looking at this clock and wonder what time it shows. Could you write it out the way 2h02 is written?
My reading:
11h44
